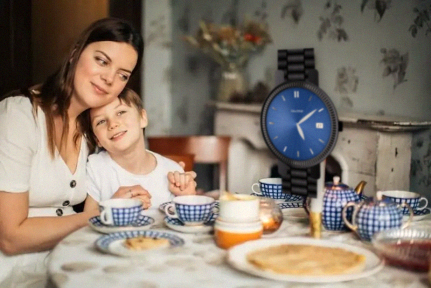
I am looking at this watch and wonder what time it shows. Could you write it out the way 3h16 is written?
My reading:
5h09
